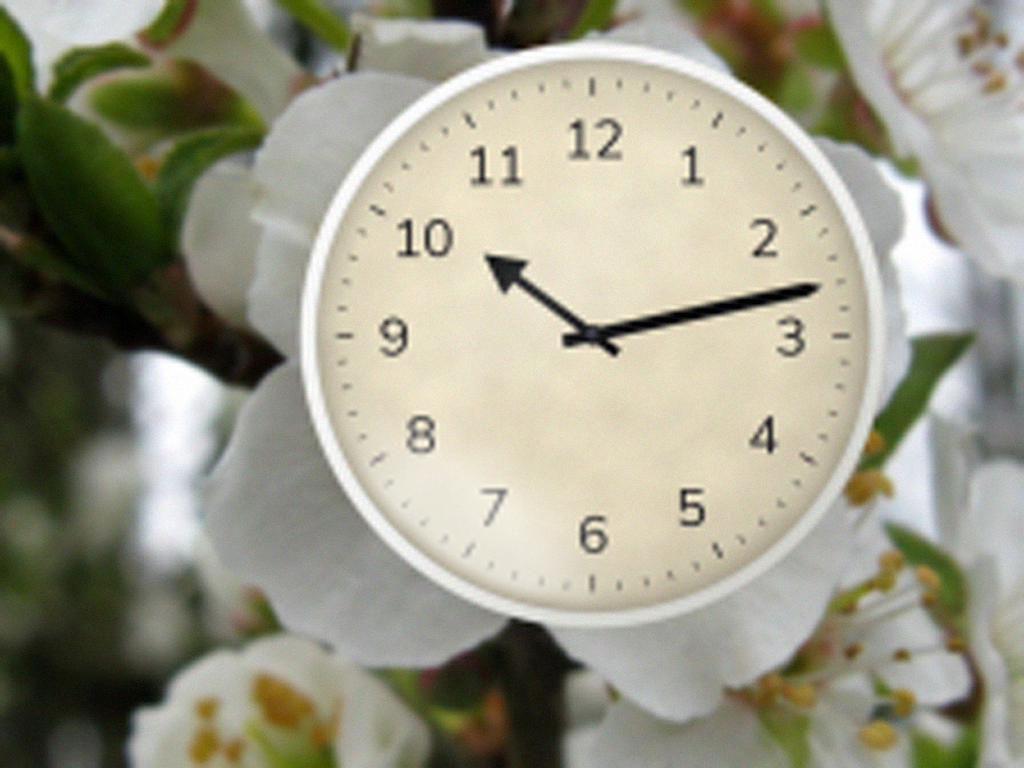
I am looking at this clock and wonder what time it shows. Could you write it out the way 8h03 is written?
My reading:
10h13
